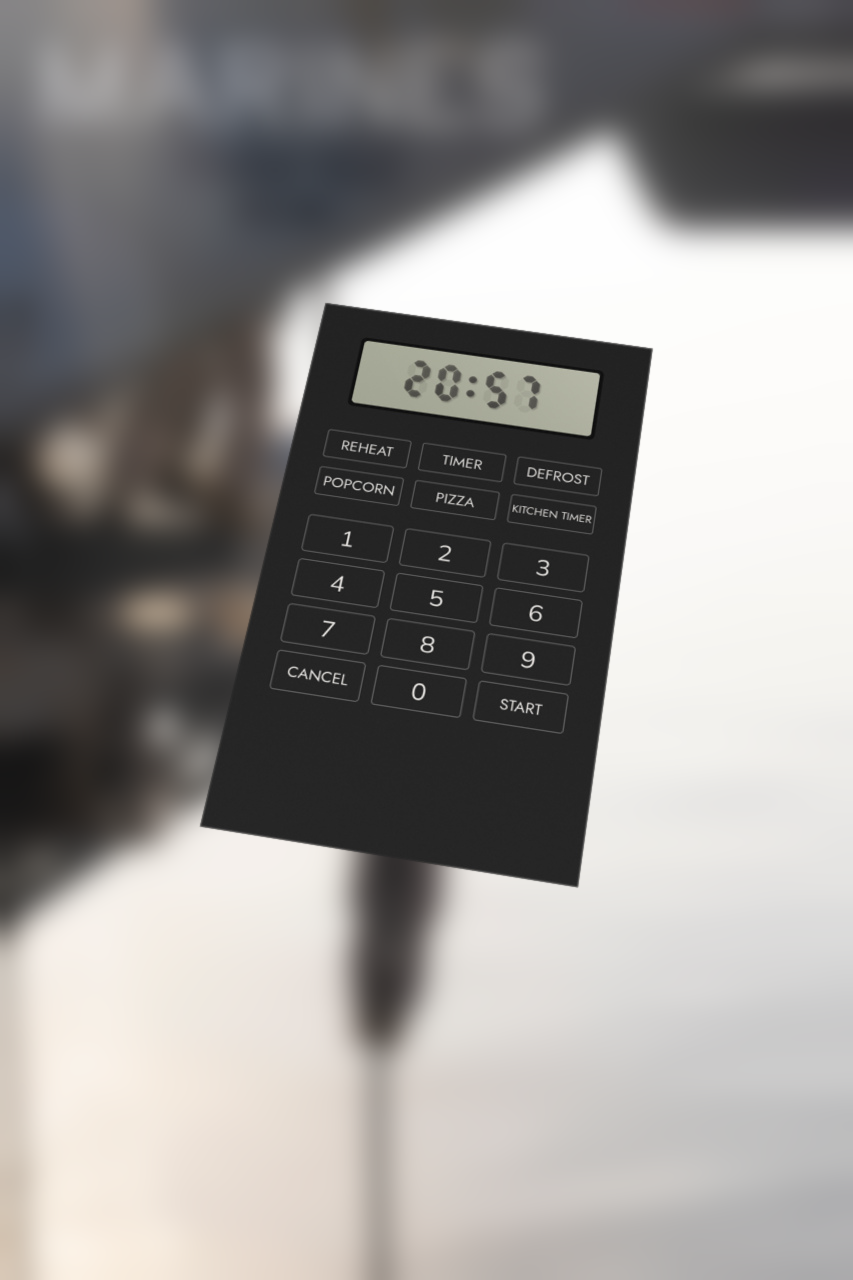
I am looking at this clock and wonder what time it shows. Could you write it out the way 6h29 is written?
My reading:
20h57
